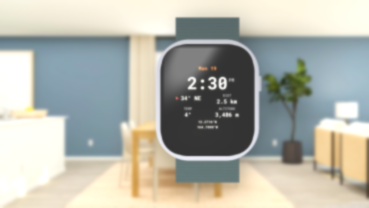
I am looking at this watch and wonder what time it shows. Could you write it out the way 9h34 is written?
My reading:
2h30
